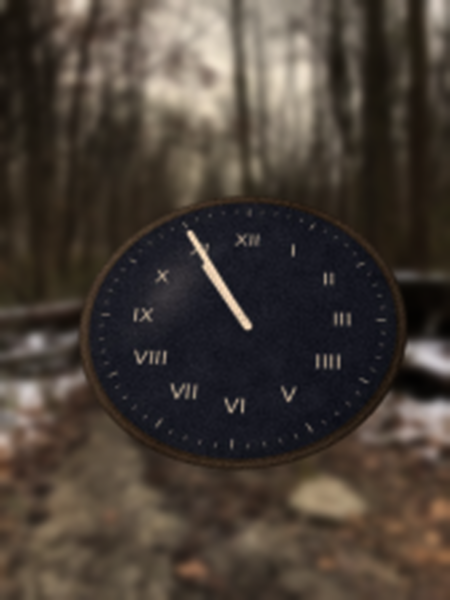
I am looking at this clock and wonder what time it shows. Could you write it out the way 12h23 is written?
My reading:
10h55
